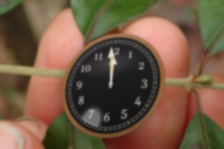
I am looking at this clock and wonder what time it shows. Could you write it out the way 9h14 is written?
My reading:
11h59
